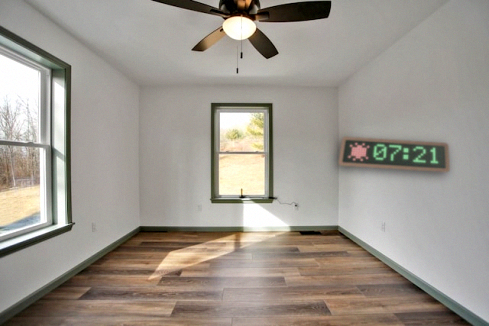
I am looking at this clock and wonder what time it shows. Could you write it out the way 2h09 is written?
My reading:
7h21
